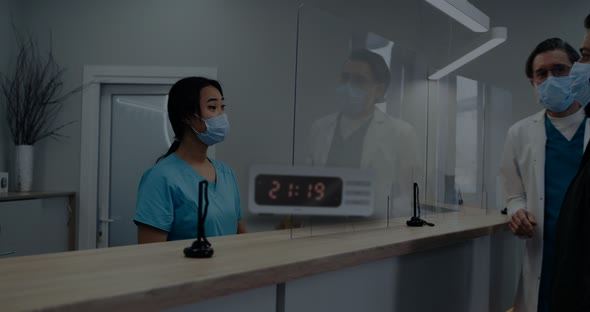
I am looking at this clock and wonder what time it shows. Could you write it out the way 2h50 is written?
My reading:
21h19
